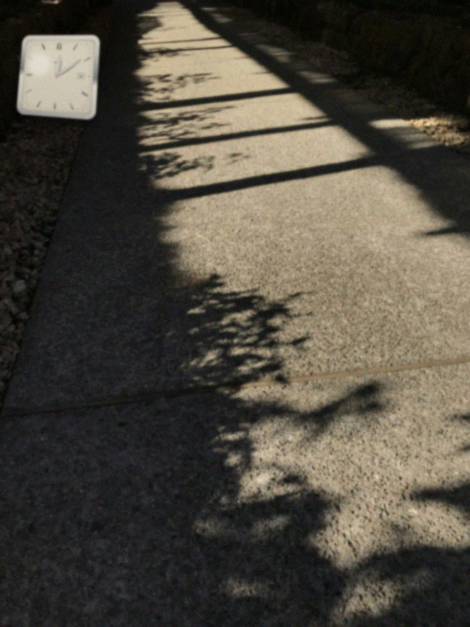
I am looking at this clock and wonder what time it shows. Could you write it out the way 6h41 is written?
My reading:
12h09
